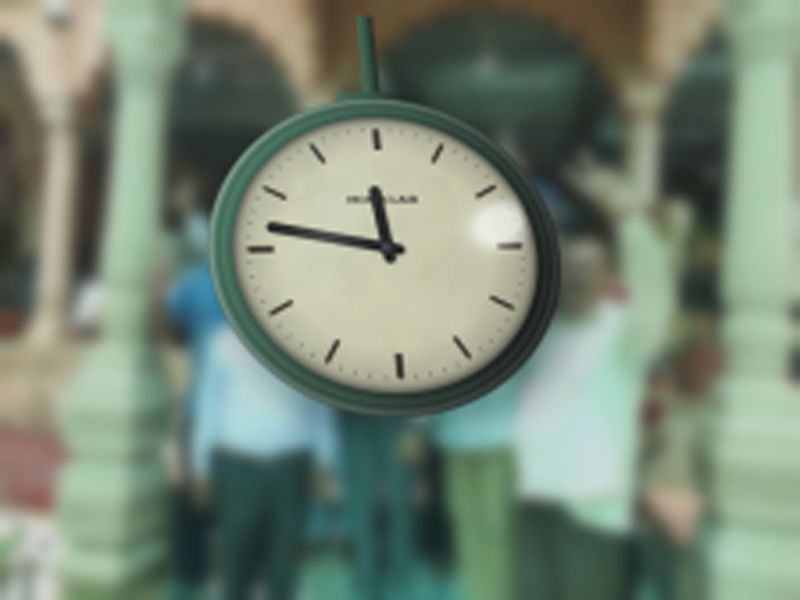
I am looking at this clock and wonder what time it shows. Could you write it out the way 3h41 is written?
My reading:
11h47
